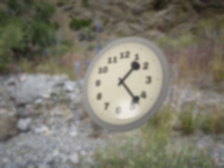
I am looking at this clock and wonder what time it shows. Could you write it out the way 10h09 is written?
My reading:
1h23
